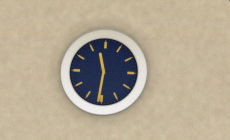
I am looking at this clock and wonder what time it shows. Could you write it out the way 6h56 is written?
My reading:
11h31
